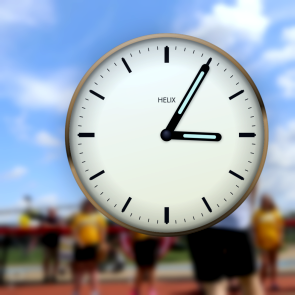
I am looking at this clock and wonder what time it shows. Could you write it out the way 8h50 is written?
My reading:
3h05
